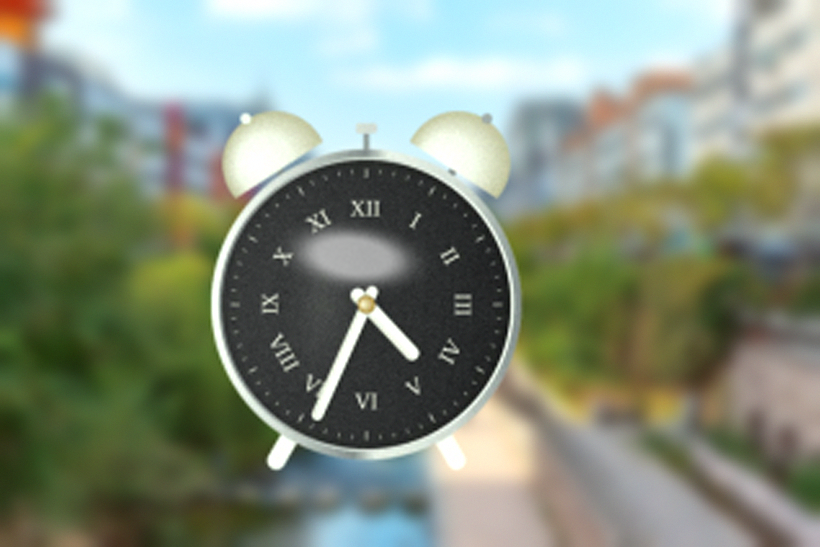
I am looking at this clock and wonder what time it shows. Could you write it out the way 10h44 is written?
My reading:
4h34
